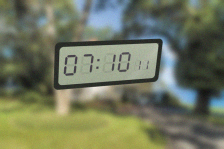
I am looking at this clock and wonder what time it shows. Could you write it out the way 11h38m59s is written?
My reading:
7h10m11s
